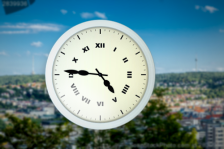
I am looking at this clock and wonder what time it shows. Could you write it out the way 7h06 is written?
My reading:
4h46
